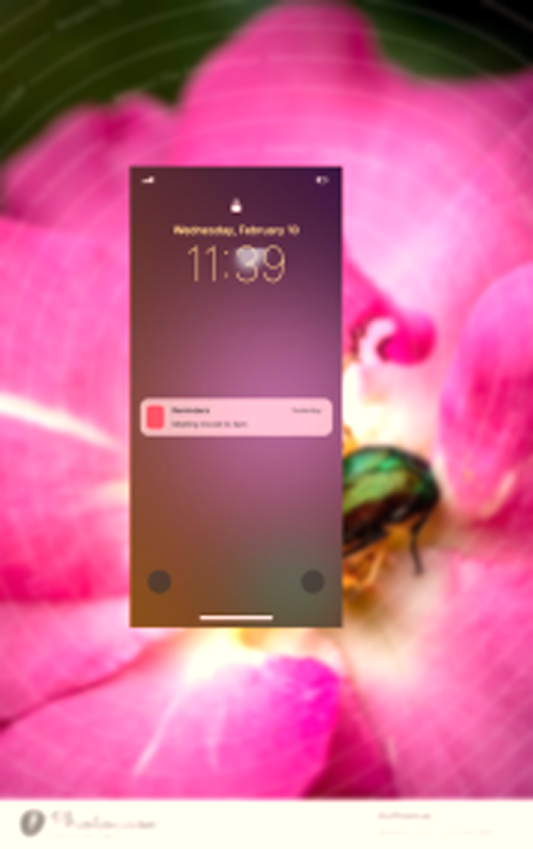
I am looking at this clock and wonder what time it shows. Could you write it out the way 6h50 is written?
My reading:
11h39
